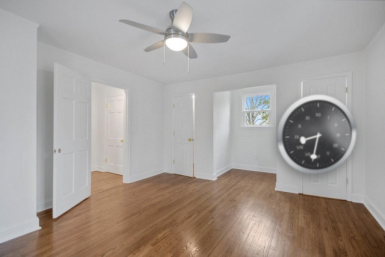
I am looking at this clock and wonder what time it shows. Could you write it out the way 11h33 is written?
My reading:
8h32
